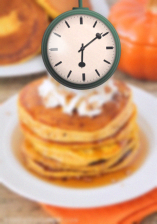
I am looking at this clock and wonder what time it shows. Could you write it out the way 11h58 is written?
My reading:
6h09
